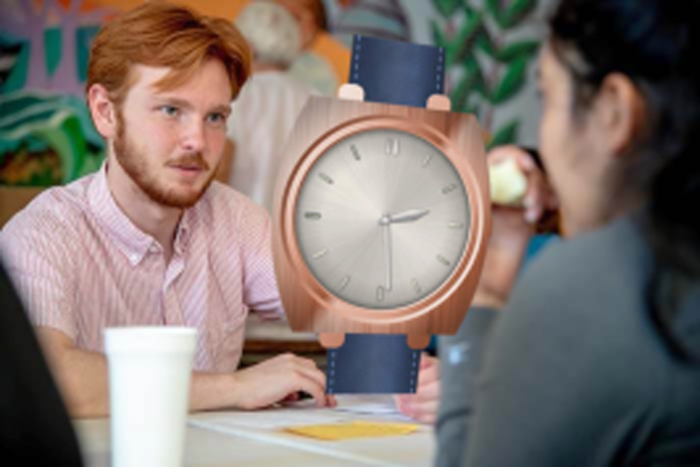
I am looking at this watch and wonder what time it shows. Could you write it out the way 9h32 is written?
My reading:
2h29
